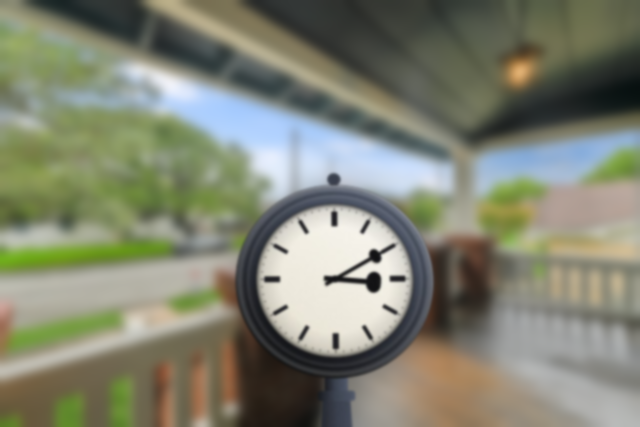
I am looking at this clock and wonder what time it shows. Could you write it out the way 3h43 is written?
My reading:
3h10
